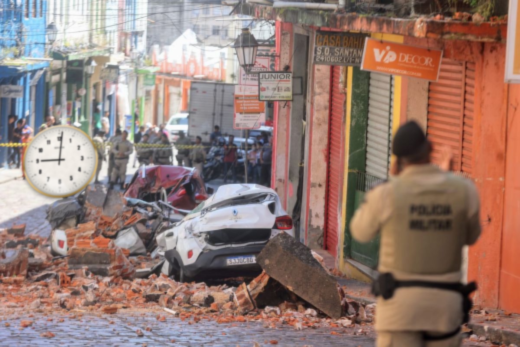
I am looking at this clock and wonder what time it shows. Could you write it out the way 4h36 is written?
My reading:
9h01
